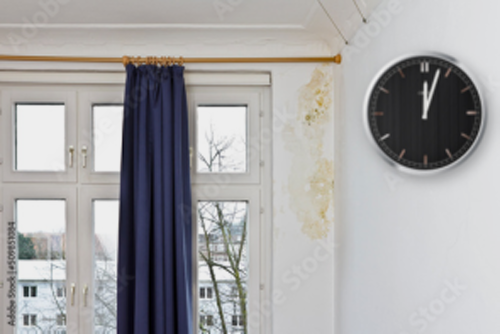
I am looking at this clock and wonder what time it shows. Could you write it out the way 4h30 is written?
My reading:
12h03
